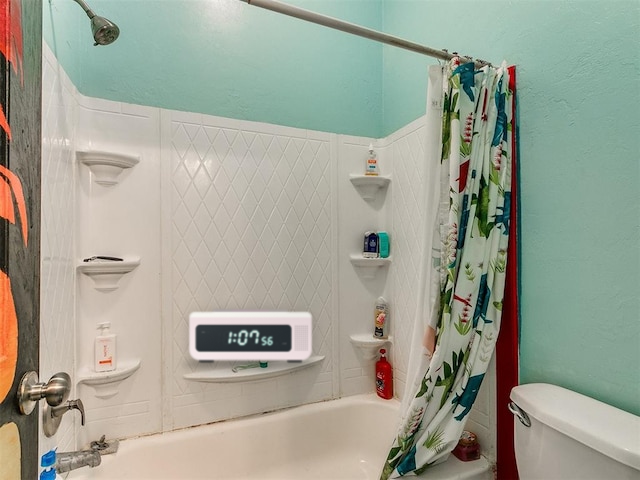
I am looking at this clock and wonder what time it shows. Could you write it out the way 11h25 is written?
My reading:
1h07
